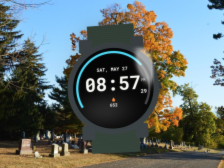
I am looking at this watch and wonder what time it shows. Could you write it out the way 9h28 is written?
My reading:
8h57
